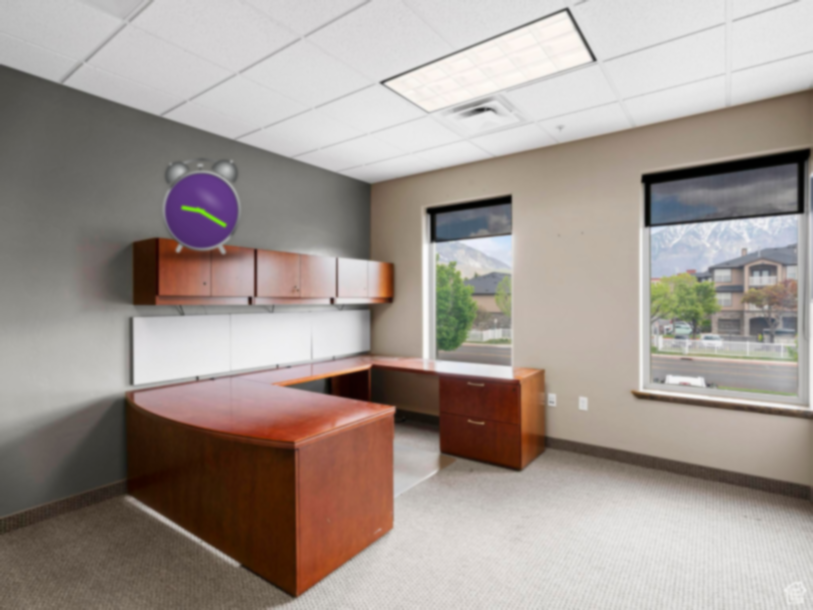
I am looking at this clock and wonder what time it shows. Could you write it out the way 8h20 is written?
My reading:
9h20
